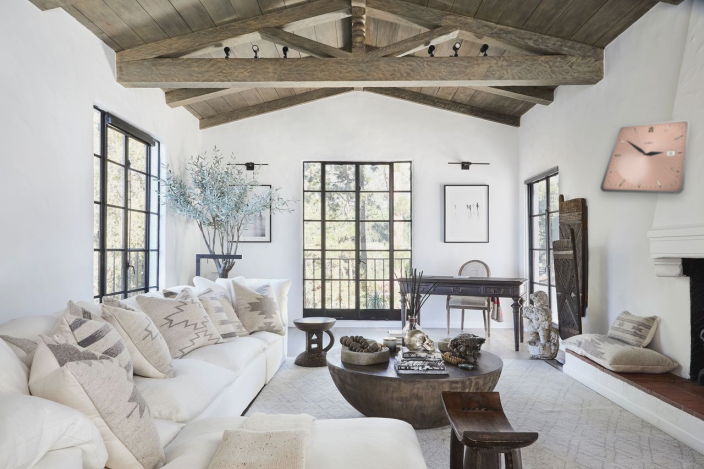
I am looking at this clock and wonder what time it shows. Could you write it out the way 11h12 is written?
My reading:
2h51
